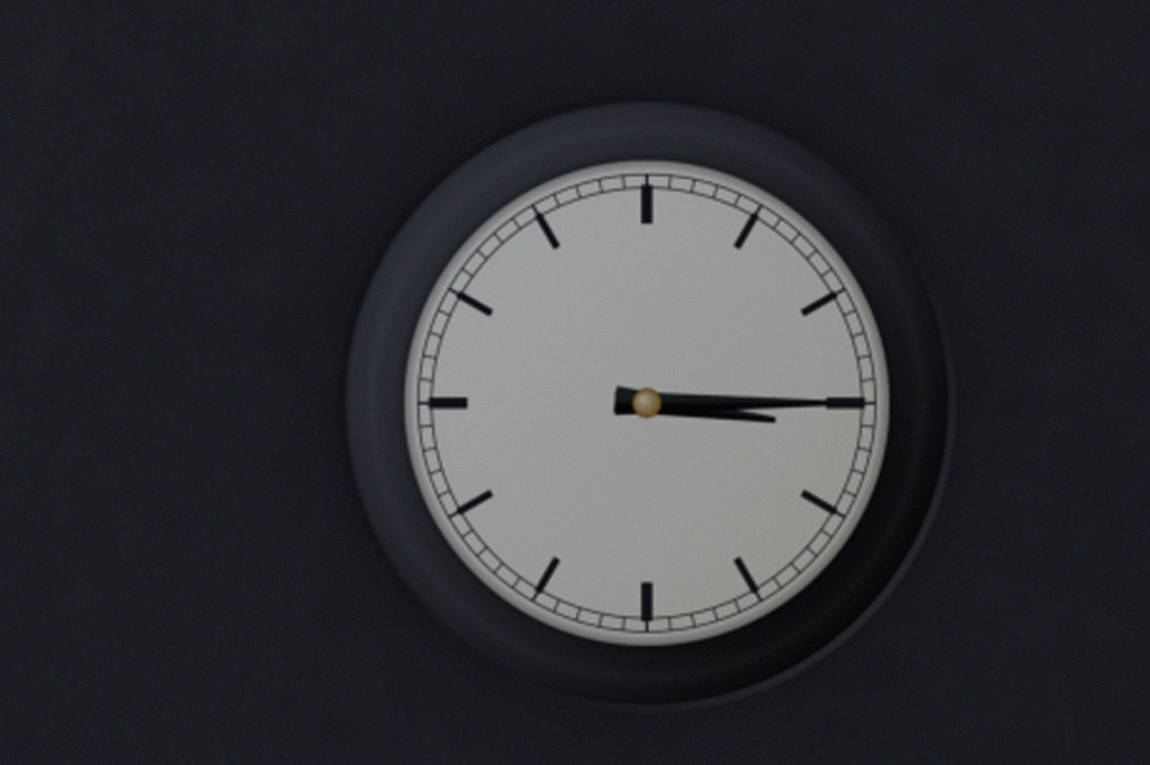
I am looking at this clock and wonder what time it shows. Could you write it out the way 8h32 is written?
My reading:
3h15
